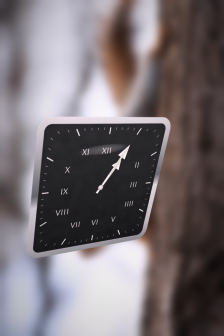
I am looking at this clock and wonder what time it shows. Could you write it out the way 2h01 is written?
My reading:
1h05
